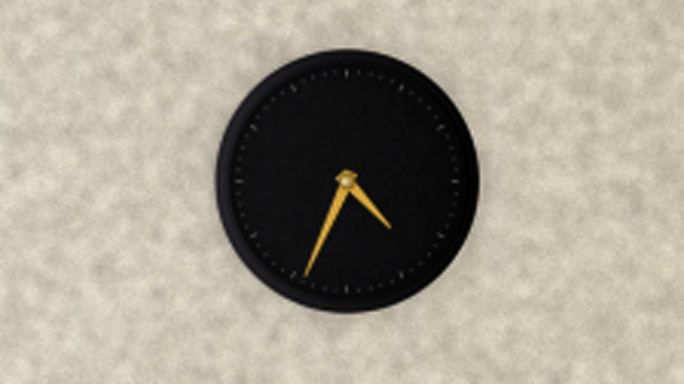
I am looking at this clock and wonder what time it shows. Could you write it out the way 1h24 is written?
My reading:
4h34
